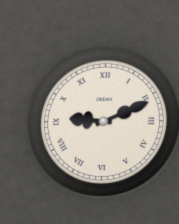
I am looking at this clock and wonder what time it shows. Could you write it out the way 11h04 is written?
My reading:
9h11
